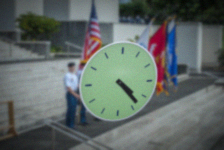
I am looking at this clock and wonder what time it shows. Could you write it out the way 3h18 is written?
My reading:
4h23
